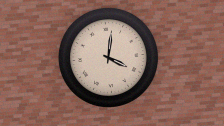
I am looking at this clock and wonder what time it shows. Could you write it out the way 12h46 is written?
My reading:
4h02
